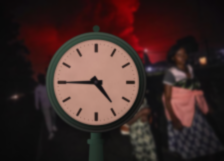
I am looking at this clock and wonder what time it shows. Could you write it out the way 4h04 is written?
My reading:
4h45
